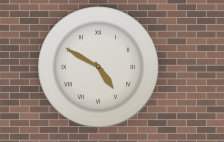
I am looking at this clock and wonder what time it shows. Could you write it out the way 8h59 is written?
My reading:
4h50
